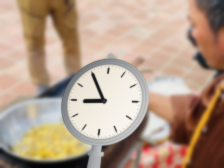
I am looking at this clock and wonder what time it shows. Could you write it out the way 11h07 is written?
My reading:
8h55
